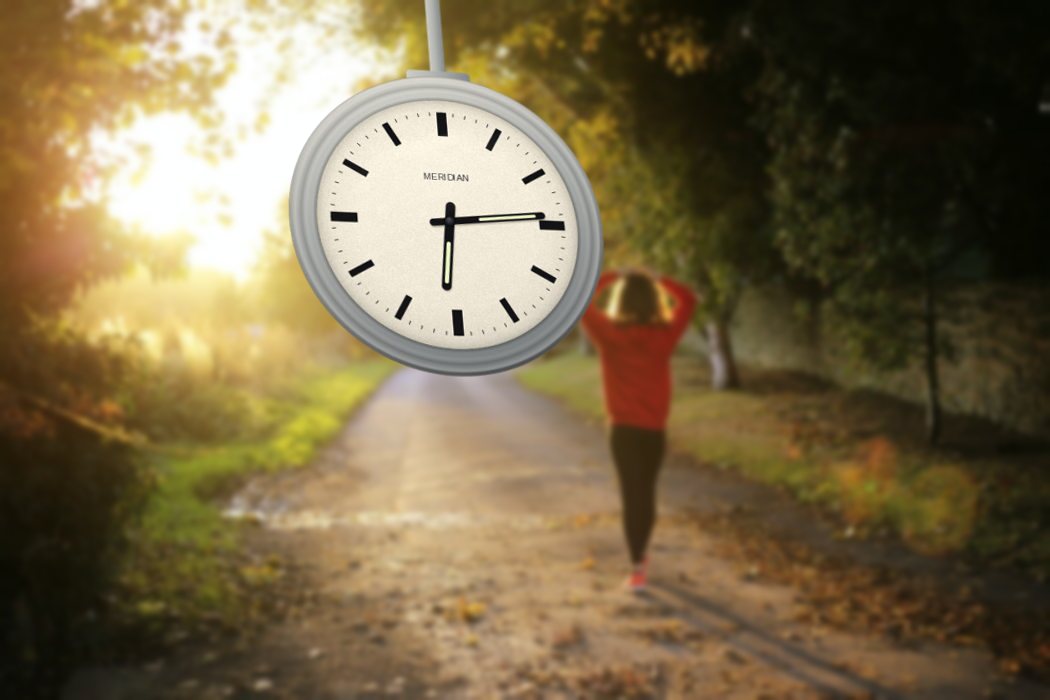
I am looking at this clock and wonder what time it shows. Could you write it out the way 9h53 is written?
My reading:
6h14
